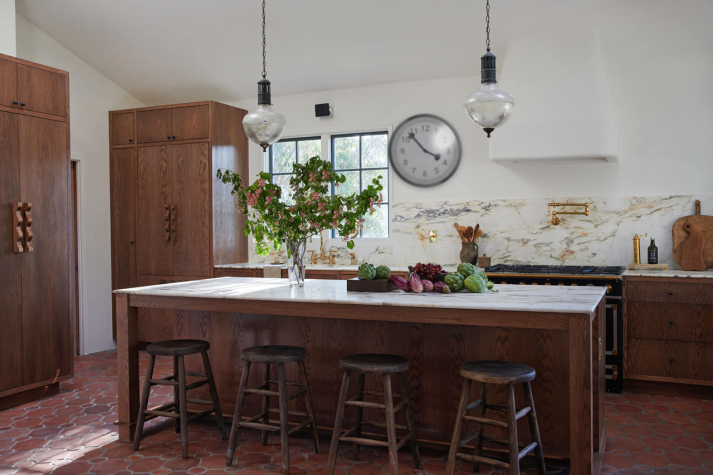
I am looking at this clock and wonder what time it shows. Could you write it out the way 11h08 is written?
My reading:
3h53
